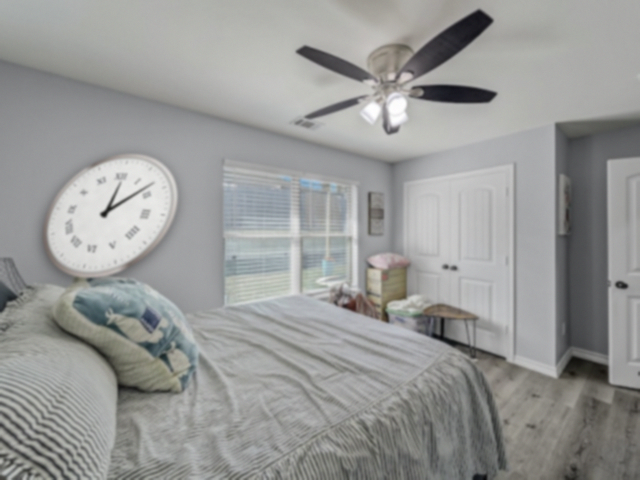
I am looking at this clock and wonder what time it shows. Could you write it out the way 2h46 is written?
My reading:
12h08
